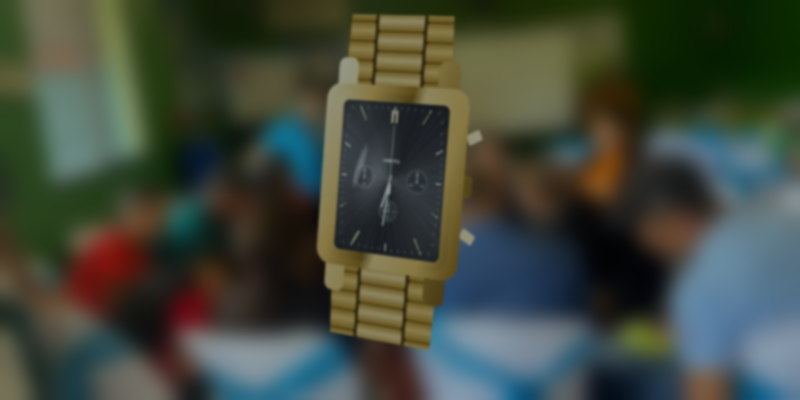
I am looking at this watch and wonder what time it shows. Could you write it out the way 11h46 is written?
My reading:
6h31
